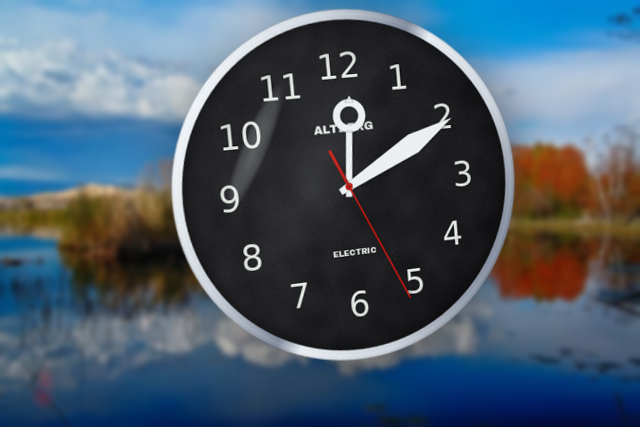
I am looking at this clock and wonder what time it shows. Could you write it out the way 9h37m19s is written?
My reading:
12h10m26s
